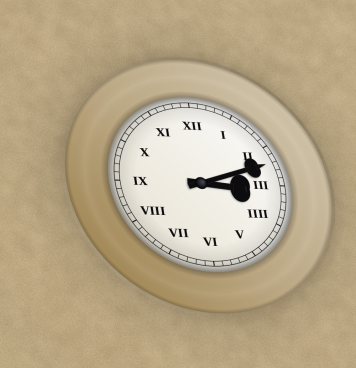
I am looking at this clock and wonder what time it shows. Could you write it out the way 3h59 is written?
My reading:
3h12
